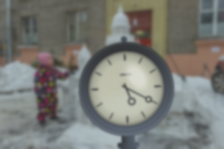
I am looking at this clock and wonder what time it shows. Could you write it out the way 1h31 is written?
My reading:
5h20
